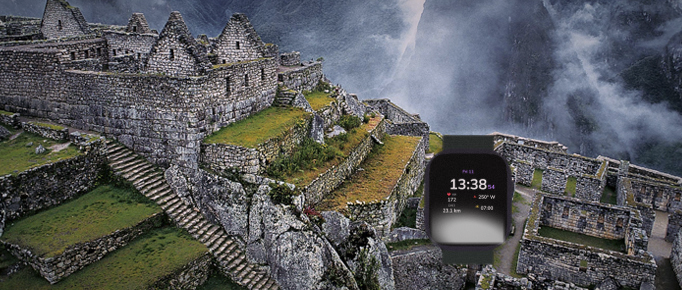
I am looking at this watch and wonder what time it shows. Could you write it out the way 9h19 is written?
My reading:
13h38
